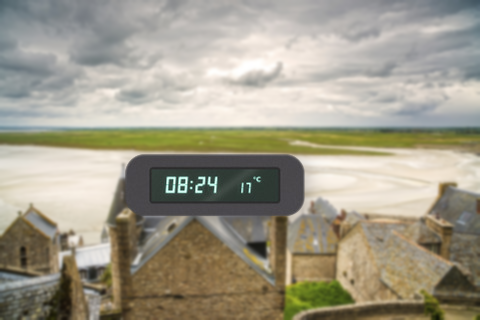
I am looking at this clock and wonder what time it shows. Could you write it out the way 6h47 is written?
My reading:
8h24
